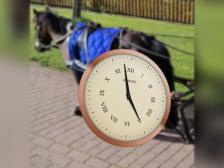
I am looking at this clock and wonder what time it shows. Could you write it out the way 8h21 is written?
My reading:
4h58
